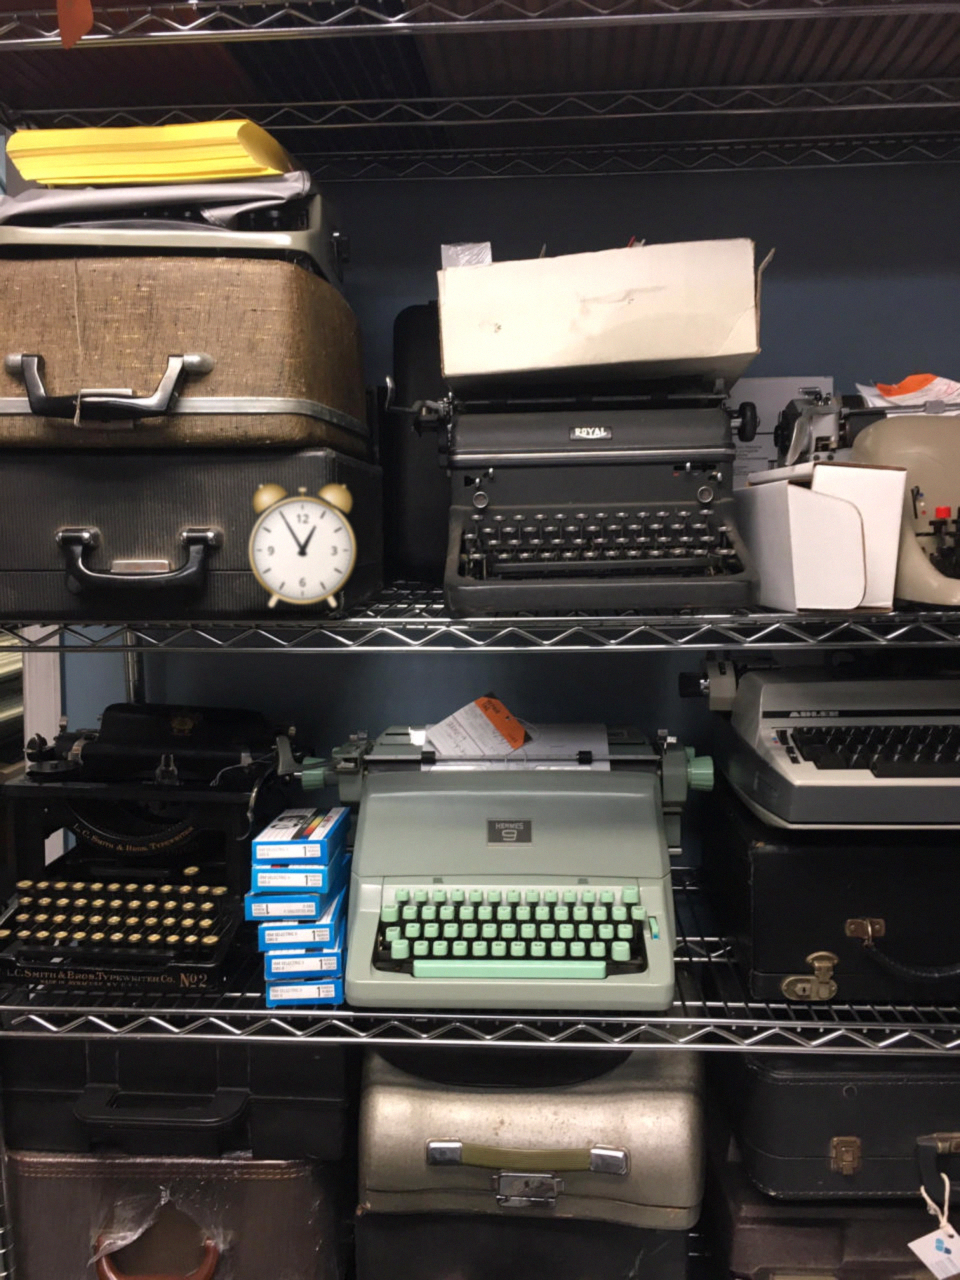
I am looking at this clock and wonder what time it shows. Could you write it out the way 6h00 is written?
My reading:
12h55
